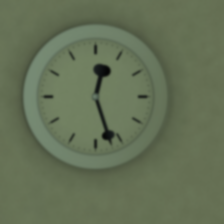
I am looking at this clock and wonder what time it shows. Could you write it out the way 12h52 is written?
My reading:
12h27
